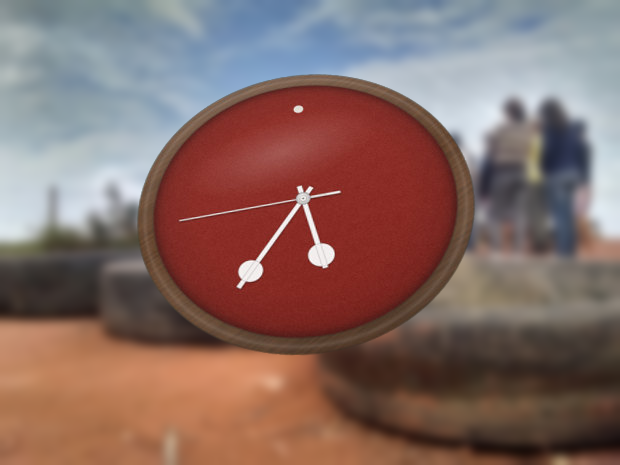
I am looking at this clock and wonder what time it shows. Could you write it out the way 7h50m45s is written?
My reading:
5h35m44s
